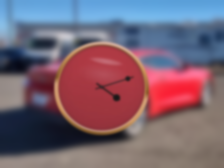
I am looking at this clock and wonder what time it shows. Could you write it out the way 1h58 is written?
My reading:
4h12
